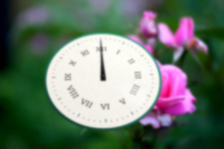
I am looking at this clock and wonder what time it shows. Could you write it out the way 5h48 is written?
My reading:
12h00
